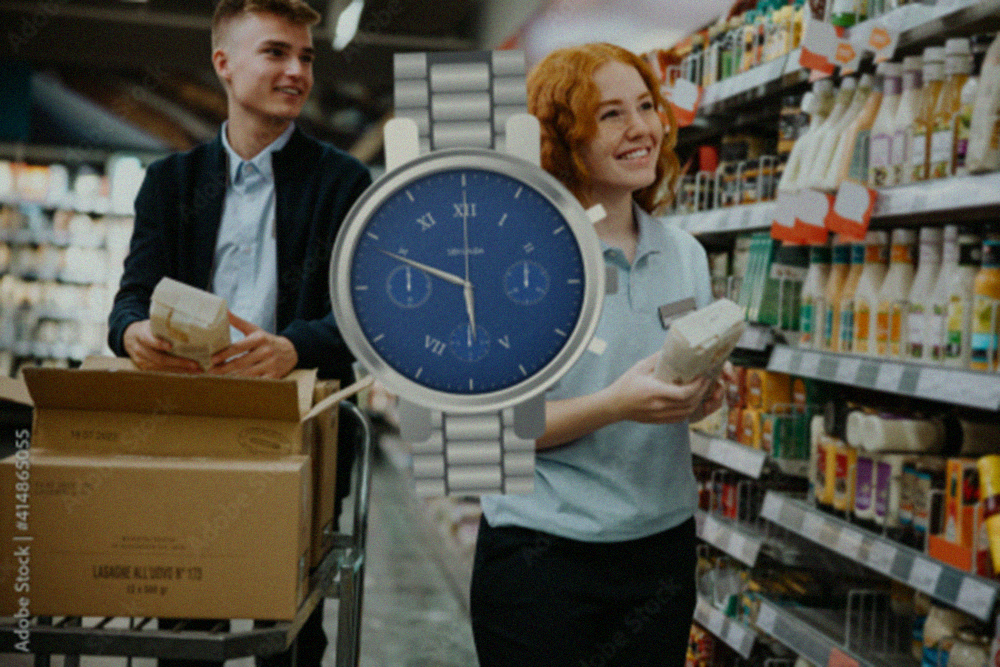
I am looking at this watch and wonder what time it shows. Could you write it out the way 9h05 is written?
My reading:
5h49
